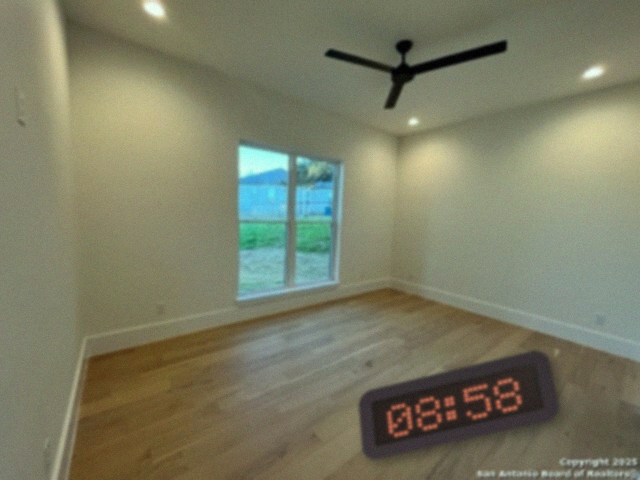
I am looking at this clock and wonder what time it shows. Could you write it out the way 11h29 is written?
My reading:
8h58
